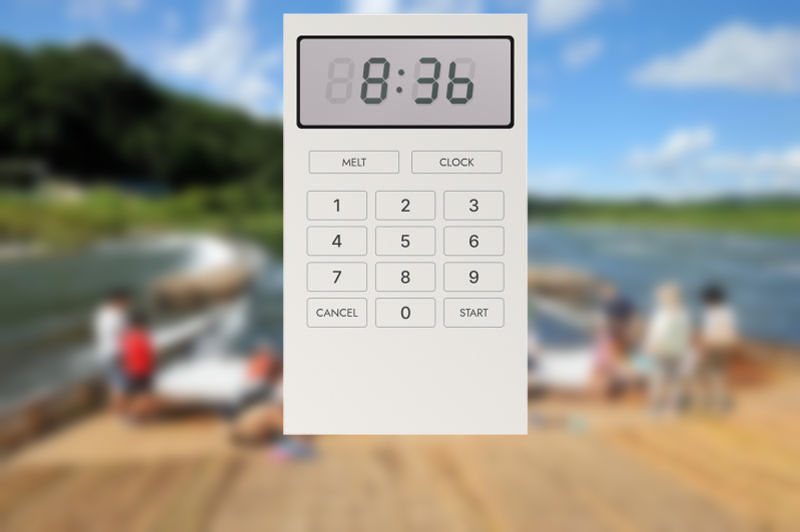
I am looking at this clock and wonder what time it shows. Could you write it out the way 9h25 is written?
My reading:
8h36
